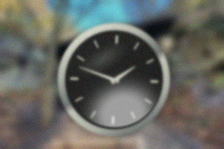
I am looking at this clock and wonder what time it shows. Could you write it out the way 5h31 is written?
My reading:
1h48
